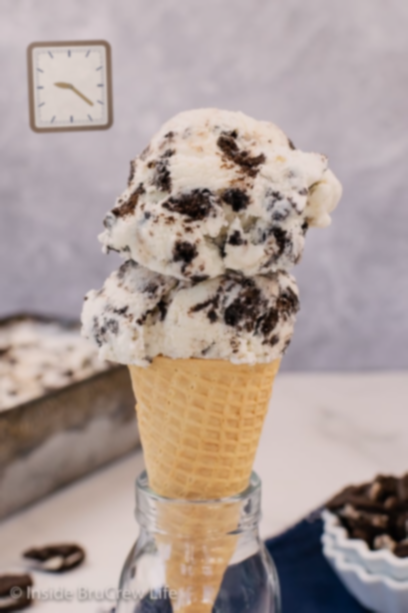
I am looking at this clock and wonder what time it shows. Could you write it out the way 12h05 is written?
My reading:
9h22
